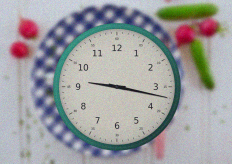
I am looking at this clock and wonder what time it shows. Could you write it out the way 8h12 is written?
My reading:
9h17
